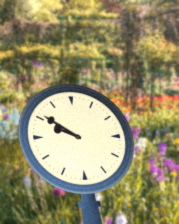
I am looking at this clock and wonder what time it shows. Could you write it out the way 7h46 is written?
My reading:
9h51
